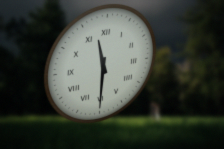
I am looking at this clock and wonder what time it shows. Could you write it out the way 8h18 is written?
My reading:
11h30
